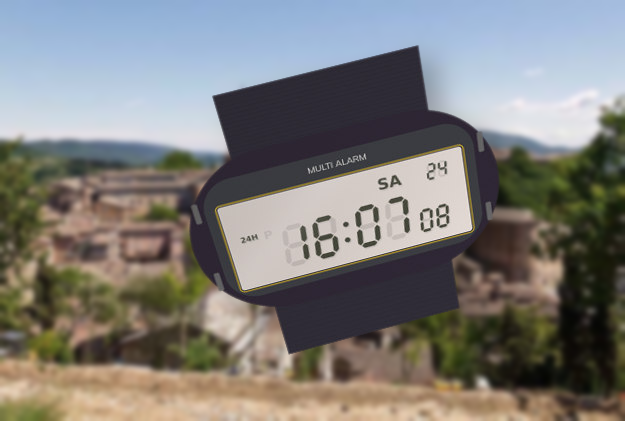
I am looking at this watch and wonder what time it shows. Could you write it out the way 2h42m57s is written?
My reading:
16h07m08s
